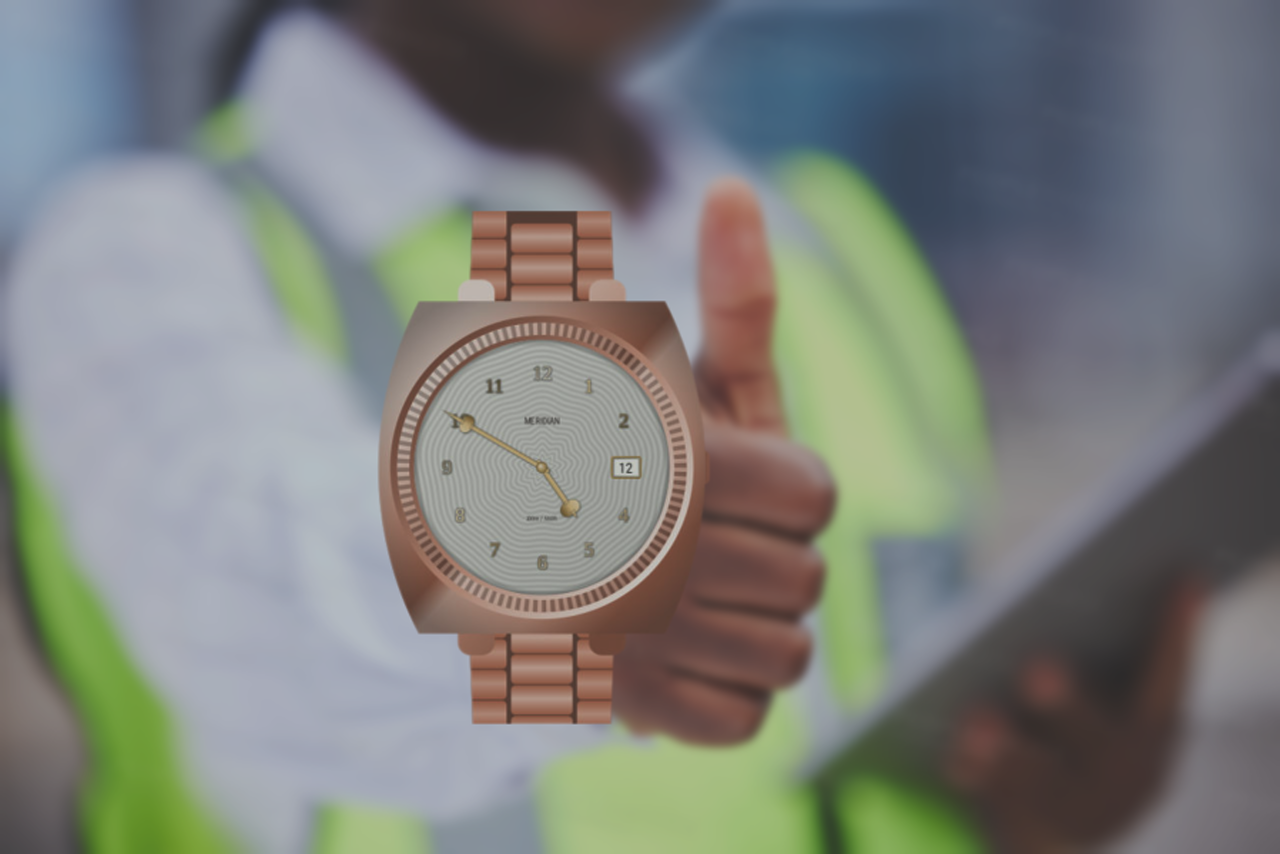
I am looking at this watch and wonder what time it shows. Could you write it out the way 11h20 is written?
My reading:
4h50
